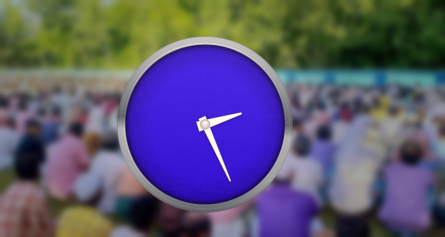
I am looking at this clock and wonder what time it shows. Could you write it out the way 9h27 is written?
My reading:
2h26
